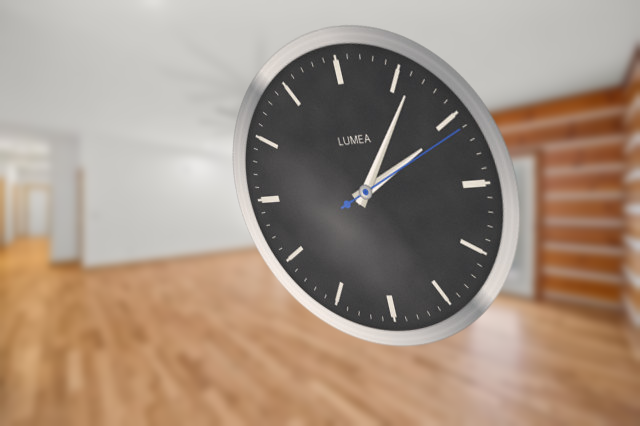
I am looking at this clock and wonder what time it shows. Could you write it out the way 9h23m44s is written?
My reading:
2h06m11s
